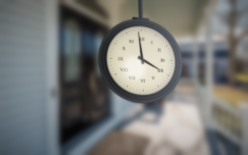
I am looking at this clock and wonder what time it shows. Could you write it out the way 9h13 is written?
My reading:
3h59
